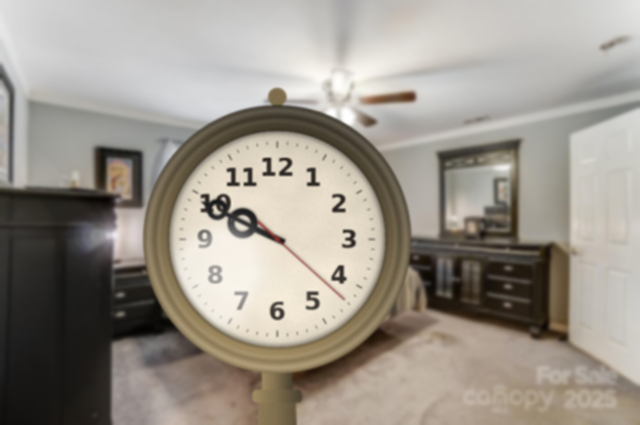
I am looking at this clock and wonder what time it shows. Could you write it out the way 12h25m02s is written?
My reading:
9h49m22s
